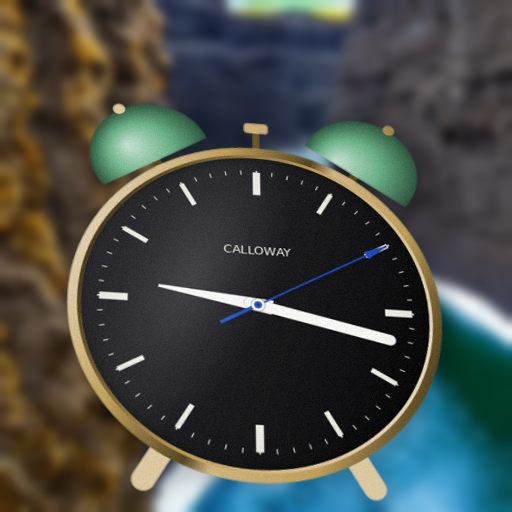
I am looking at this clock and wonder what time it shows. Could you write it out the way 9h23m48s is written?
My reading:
9h17m10s
